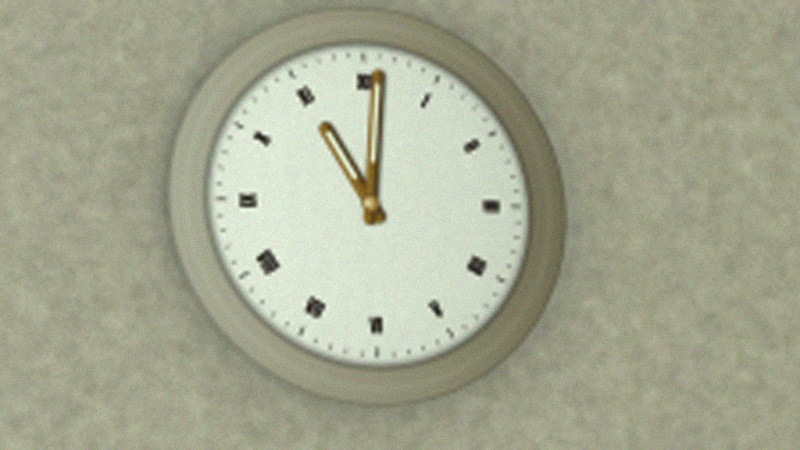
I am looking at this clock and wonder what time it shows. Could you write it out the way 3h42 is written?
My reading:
11h01
